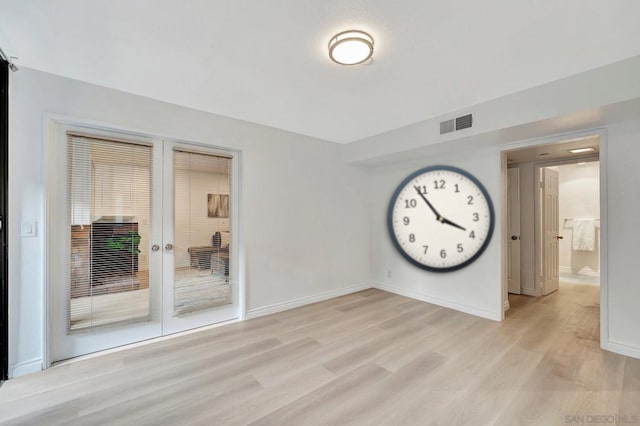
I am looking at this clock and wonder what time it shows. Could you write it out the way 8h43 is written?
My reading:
3h54
